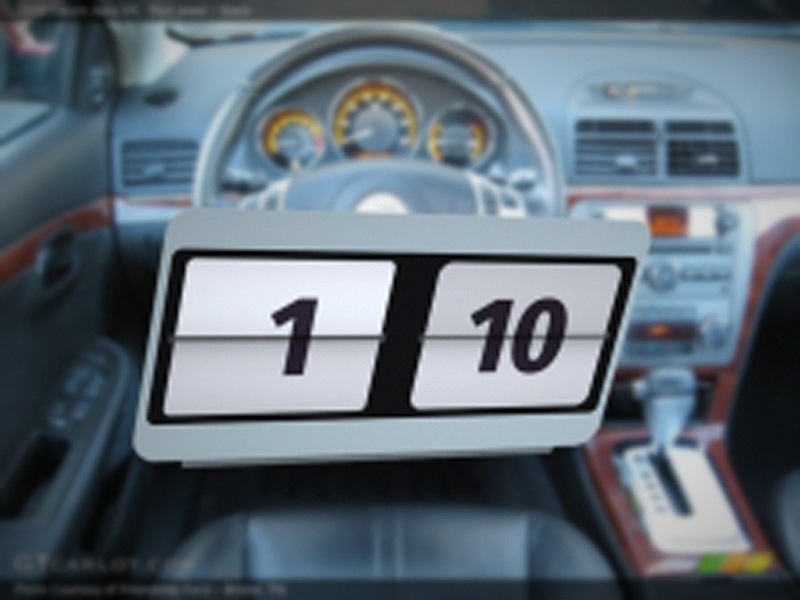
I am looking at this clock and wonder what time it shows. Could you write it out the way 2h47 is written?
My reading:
1h10
